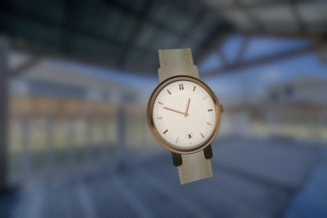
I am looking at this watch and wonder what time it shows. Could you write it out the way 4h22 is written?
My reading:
12h49
